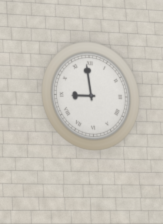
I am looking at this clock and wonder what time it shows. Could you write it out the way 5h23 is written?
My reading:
8h59
